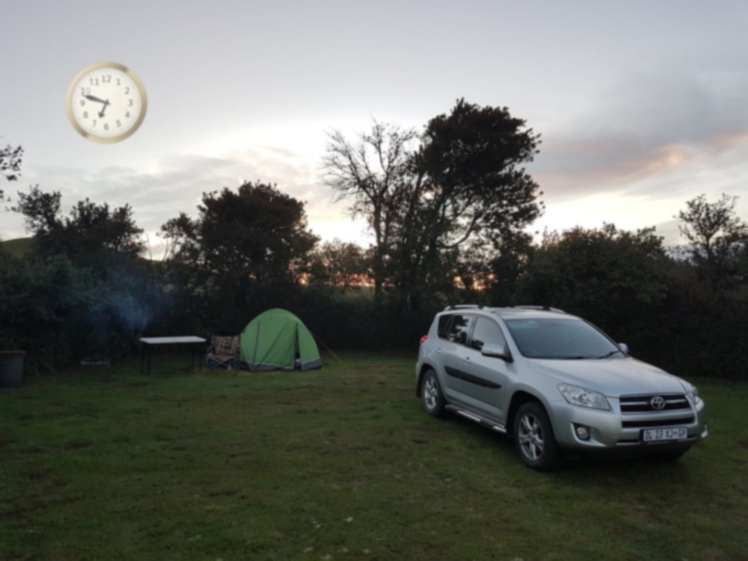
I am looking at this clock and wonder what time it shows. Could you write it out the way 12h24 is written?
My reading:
6h48
